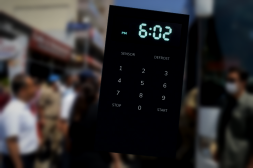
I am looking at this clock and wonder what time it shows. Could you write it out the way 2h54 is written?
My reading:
6h02
